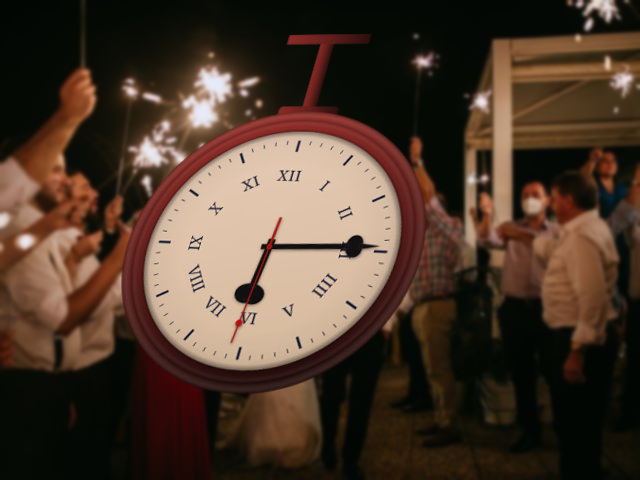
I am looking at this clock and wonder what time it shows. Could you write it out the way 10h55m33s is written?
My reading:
6h14m31s
